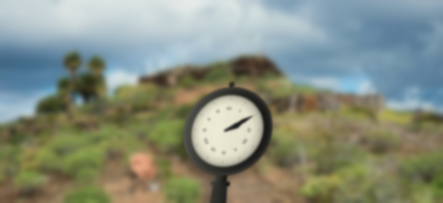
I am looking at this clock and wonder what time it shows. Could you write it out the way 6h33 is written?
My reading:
2h10
